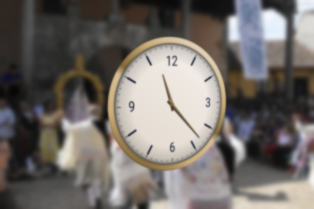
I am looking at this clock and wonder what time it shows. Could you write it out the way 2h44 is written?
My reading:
11h23
